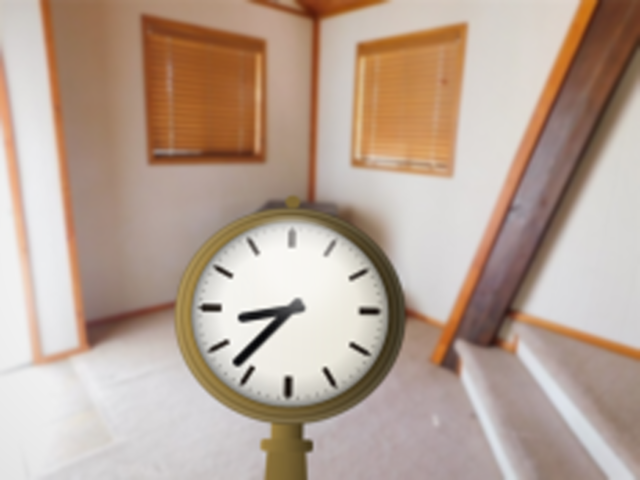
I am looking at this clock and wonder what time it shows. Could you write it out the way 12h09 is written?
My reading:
8h37
